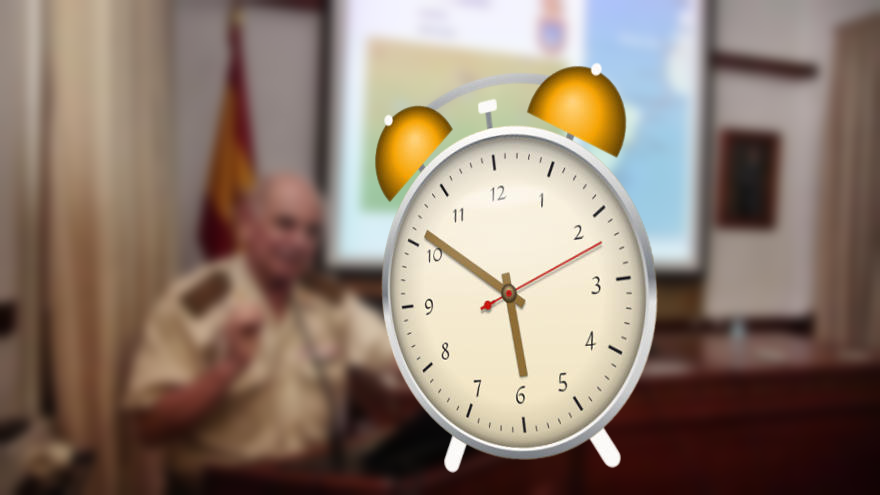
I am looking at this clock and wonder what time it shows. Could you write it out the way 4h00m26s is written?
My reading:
5h51m12s
